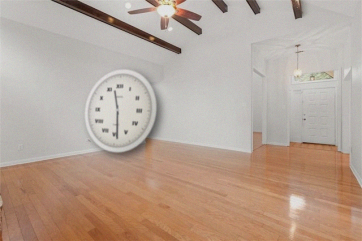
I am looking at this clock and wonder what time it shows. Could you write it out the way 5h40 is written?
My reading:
11h29
